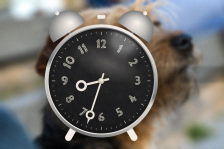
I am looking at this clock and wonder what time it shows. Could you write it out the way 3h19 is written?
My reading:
8h33
